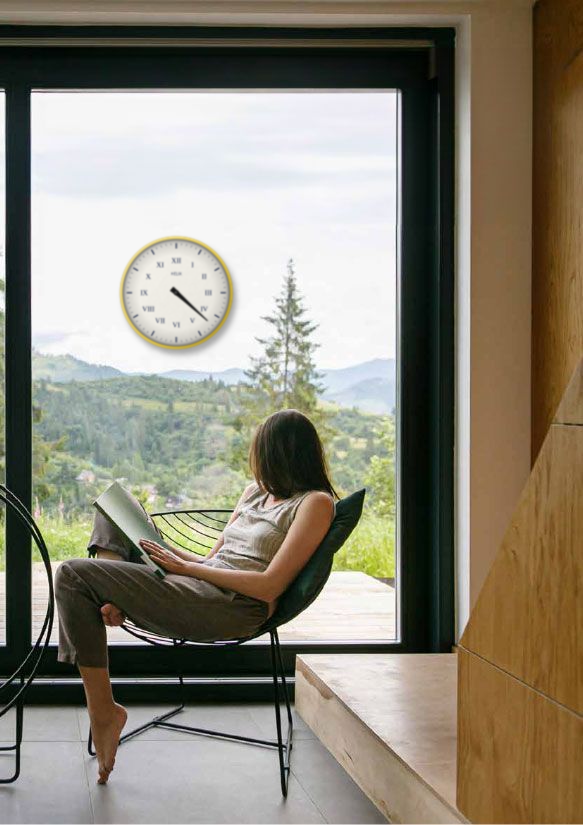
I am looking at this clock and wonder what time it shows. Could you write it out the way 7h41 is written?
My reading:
4h22
